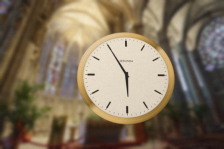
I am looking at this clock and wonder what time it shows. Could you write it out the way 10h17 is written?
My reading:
5h55
